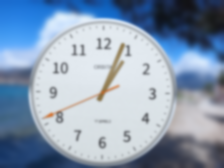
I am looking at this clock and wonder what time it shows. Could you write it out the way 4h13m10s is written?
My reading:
1h03m41s
